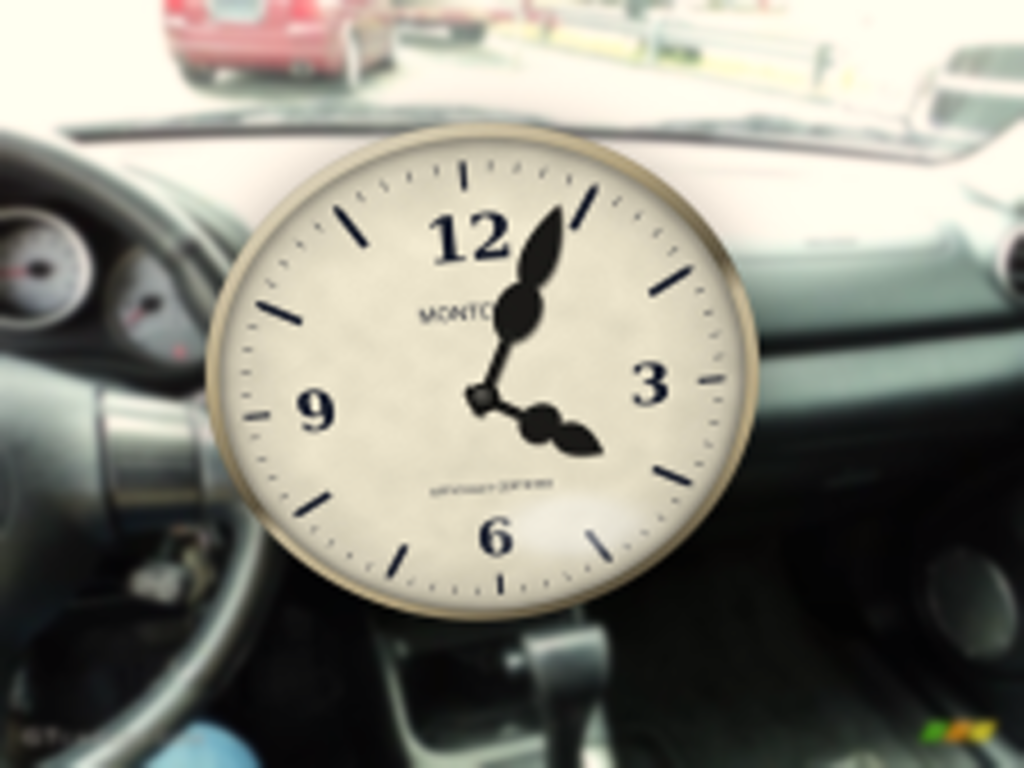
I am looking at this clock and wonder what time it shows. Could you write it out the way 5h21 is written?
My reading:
4h04
